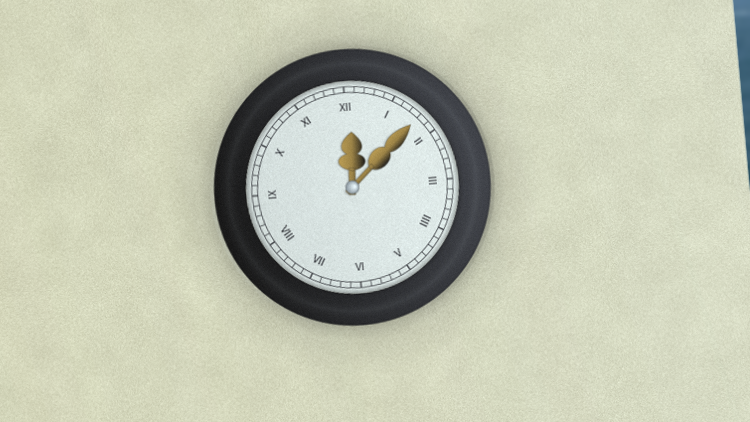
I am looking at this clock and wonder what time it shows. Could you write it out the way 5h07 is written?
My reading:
12h08
